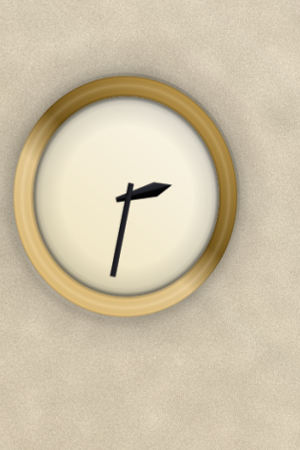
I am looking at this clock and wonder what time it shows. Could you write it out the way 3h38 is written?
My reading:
2h32
